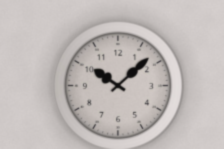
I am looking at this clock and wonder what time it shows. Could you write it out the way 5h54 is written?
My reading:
10h08
